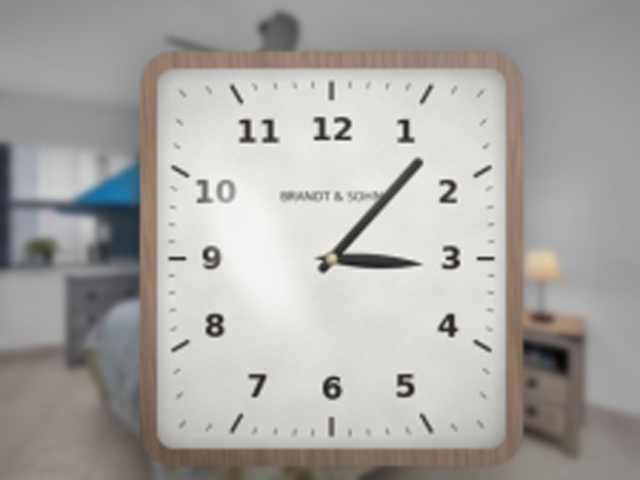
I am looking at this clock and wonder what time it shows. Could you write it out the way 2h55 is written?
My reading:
3h07
